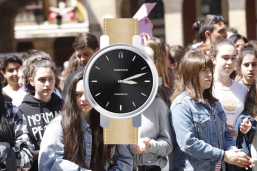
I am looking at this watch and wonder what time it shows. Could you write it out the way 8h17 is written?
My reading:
3h12
